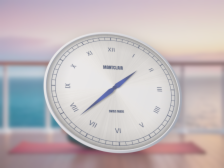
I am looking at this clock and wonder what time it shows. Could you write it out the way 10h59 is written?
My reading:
1h38
